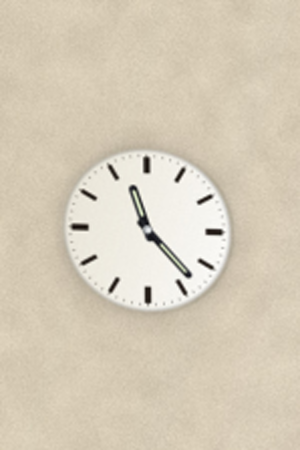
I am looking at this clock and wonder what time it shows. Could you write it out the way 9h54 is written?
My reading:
11h23
